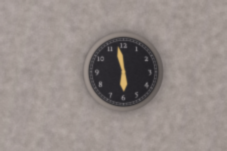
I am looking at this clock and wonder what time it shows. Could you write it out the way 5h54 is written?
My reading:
5h58
